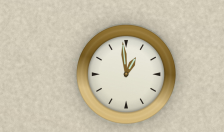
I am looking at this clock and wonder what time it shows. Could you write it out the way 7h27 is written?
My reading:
12h59
